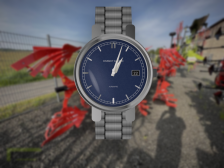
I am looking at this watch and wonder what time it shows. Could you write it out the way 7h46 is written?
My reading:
1h03
